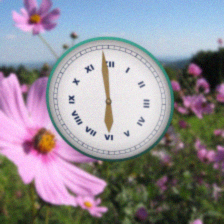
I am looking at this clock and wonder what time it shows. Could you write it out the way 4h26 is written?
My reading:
5h59
